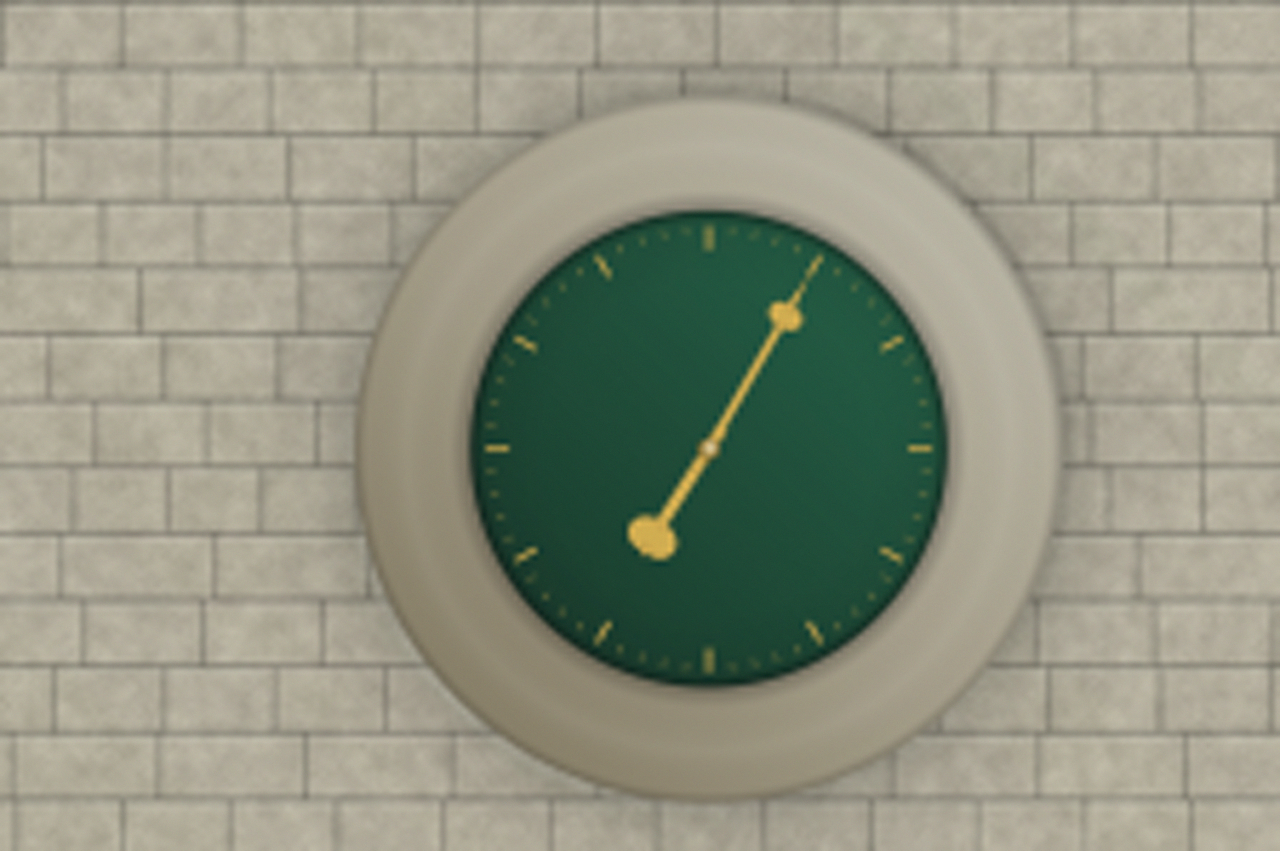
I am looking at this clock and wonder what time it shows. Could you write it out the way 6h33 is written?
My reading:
7h05
